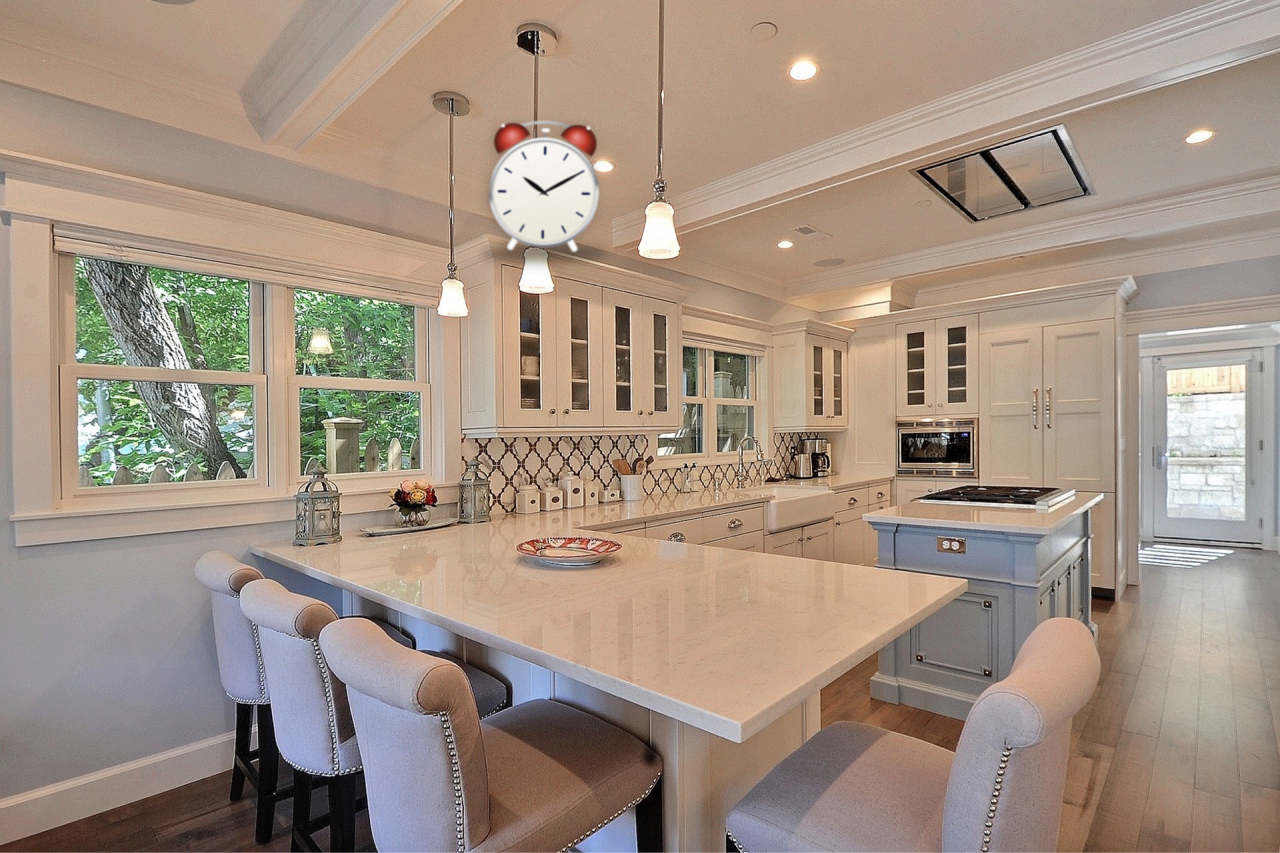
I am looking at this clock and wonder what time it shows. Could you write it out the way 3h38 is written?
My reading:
10h10
